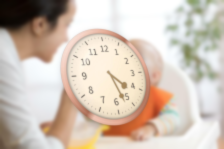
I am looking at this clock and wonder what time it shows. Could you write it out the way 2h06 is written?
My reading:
4h27
